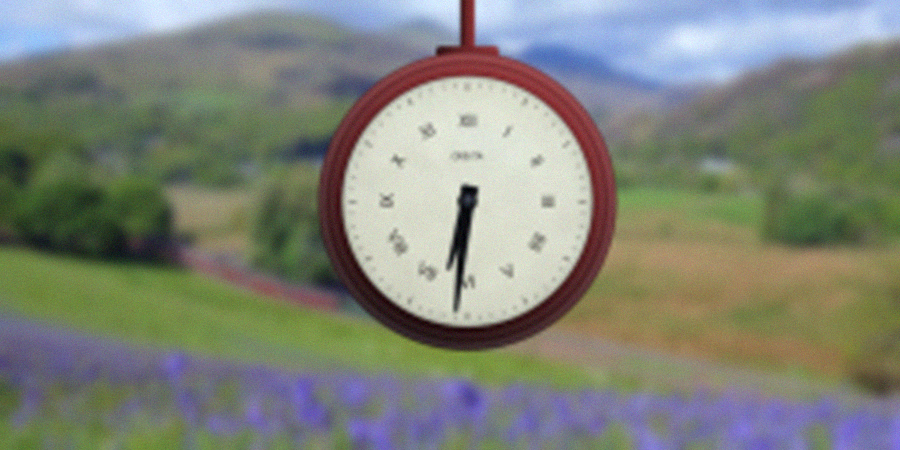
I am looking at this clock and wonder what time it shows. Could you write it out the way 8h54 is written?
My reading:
6h31
